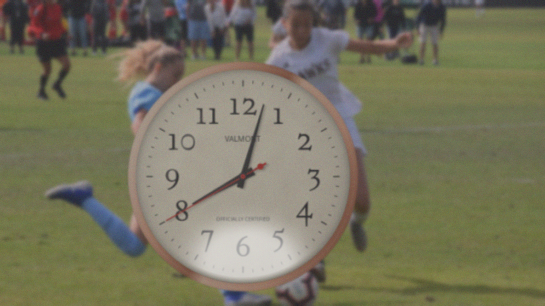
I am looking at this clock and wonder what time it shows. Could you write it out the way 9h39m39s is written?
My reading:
8h02m40s
